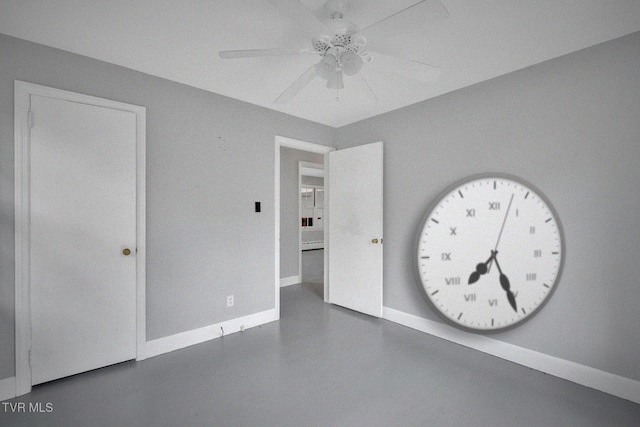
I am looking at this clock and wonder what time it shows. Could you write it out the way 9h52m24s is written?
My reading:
7h26m03s
